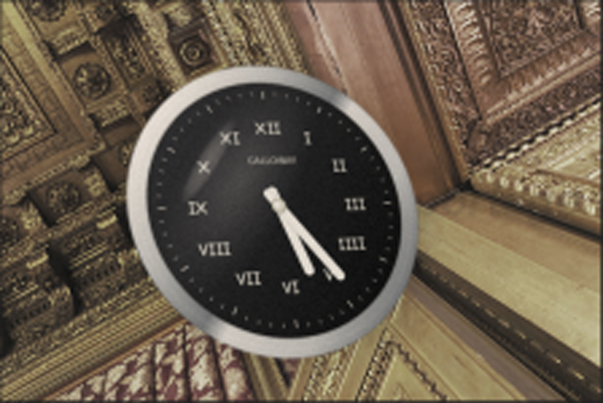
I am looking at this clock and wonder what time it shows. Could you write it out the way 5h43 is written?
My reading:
5h24
